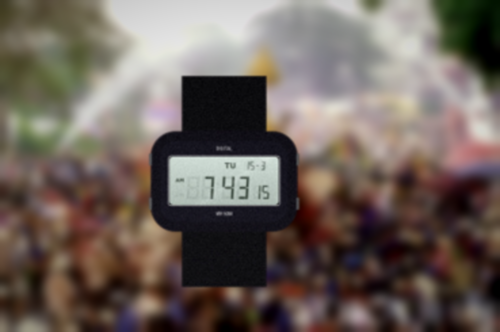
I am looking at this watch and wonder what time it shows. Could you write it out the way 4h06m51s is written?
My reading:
7h43m15s
